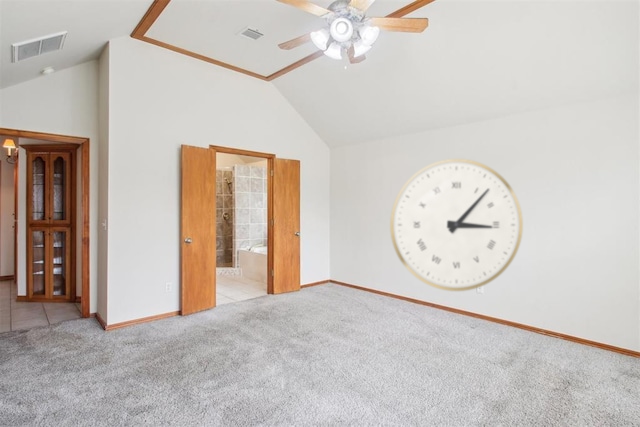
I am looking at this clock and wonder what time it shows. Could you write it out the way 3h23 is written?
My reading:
3h07
